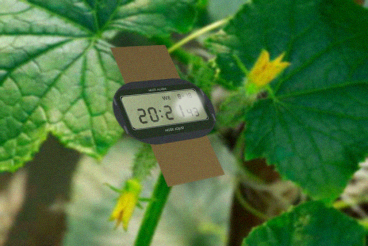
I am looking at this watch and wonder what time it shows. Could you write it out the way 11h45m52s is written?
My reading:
20h21m43s
